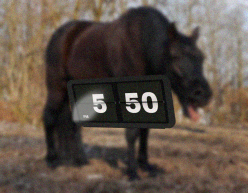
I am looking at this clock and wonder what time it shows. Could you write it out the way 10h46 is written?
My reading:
5h50
